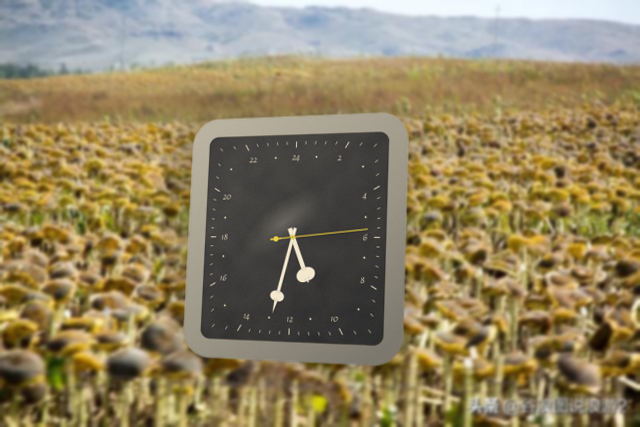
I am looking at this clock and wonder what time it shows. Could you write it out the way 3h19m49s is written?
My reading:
10h32m14s
